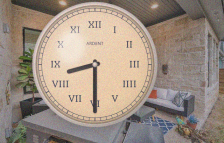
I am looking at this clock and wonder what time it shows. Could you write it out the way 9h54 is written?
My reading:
8h30
